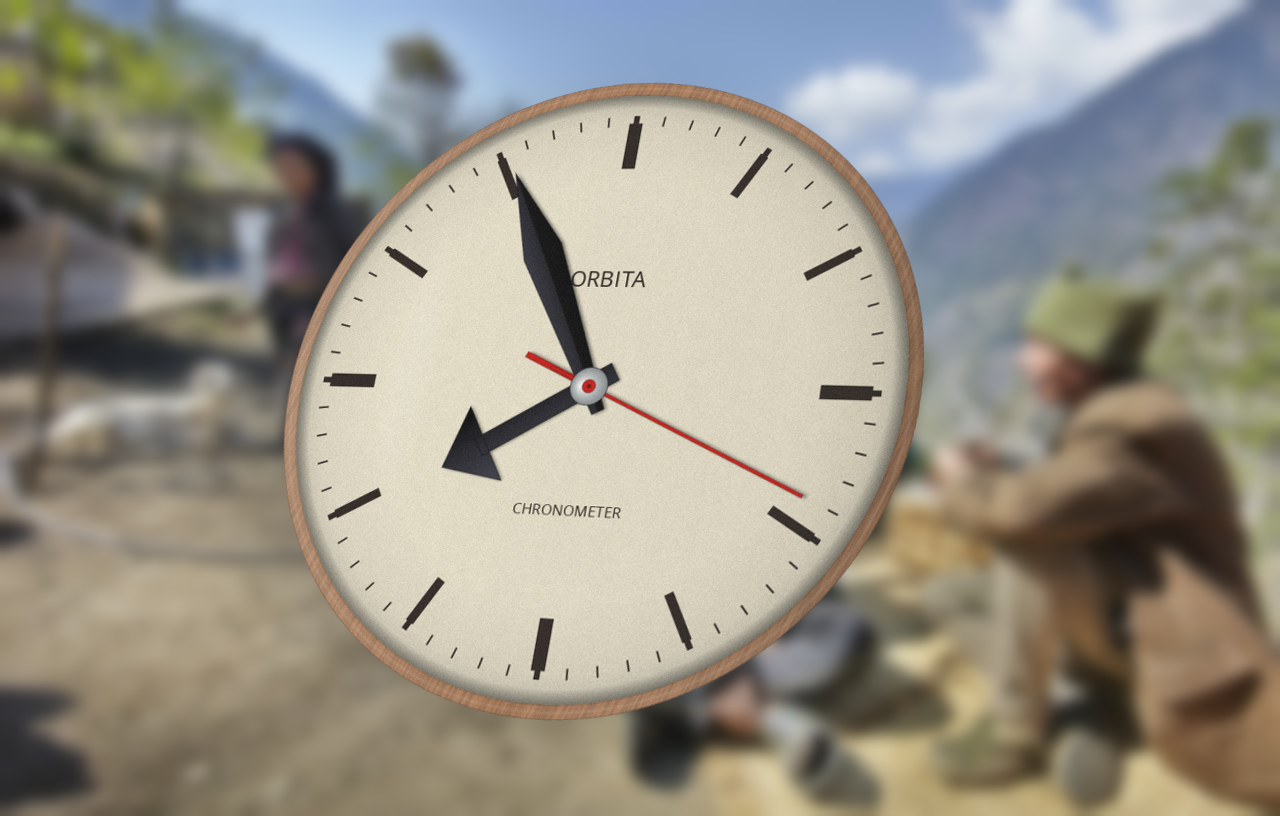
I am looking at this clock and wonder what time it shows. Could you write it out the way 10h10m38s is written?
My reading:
7h55m19s
